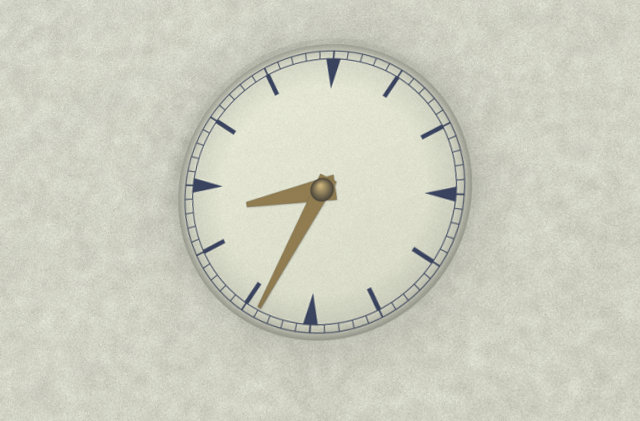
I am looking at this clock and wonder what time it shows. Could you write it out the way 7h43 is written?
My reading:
8h34
